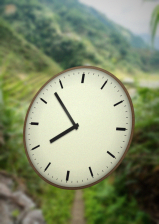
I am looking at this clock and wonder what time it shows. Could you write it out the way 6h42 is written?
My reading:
7h53
